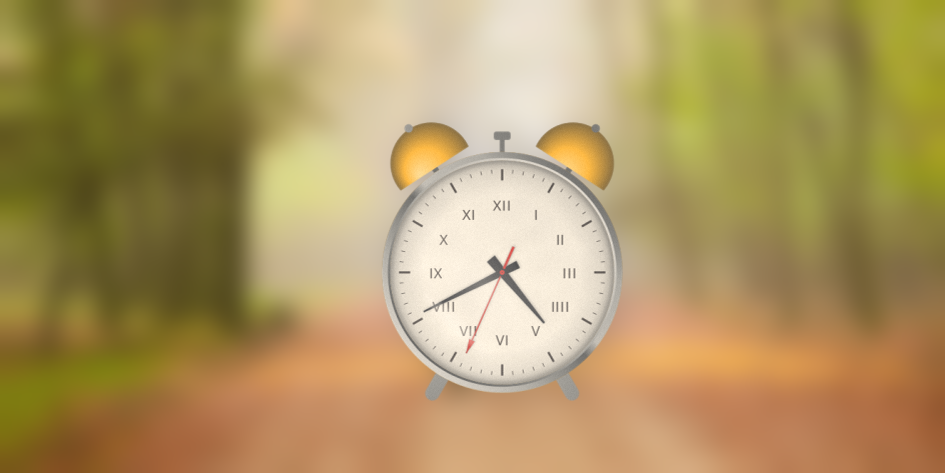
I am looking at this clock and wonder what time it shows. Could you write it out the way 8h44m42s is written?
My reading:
4h40m34s
